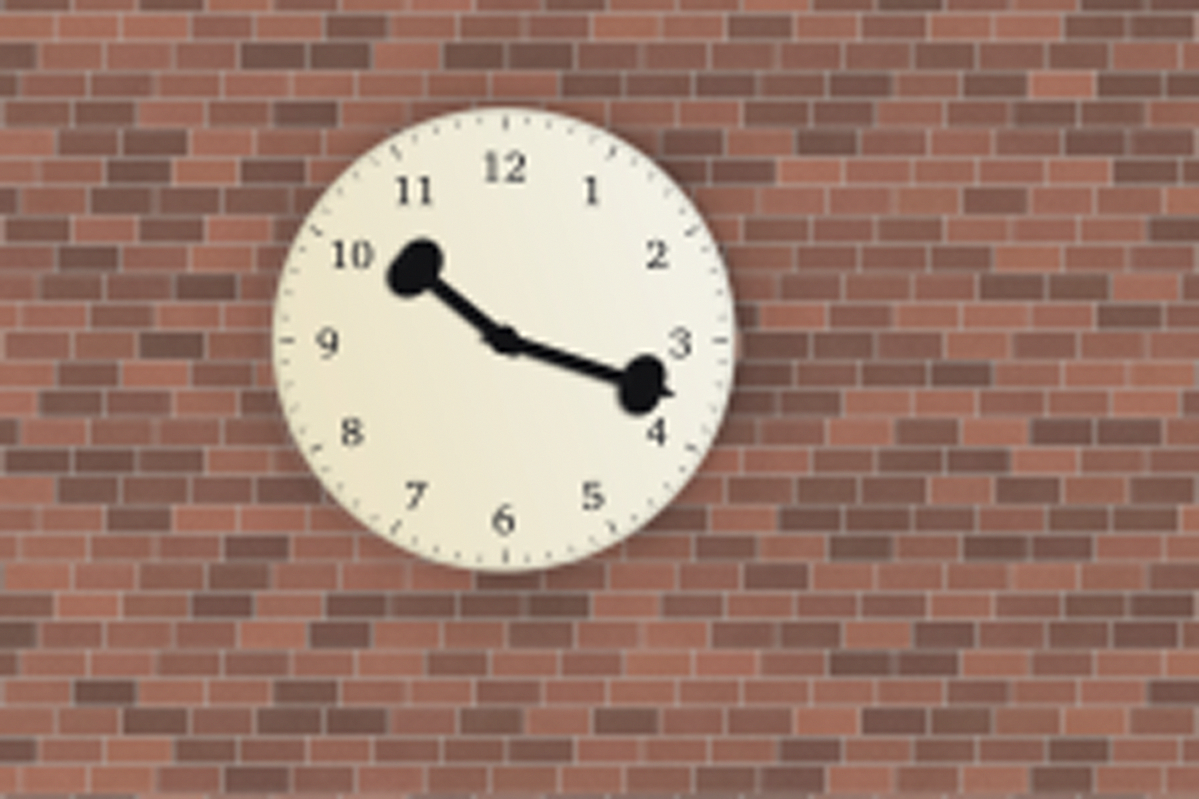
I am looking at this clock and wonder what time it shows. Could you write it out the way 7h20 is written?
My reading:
10h18
